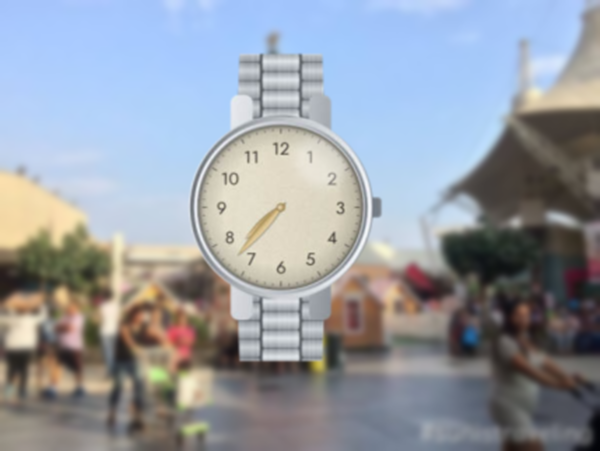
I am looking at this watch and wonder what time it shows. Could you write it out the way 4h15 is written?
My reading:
7h37
